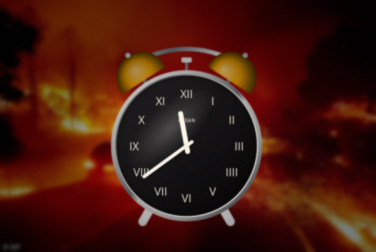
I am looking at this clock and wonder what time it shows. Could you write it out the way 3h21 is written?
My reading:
11h39
